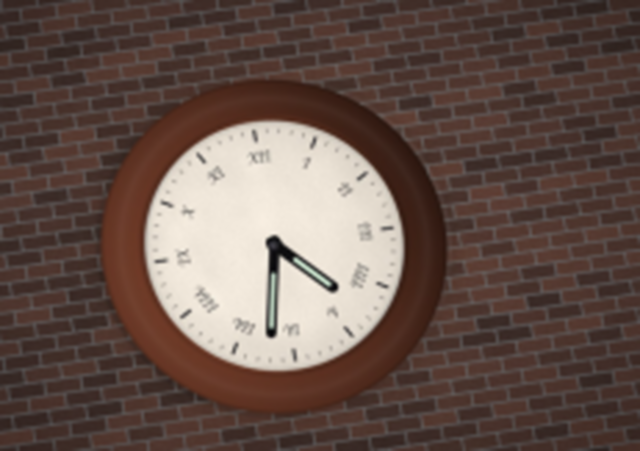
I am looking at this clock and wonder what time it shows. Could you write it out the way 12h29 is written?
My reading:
4h32
